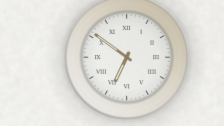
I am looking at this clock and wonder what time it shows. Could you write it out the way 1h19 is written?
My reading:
6h51
